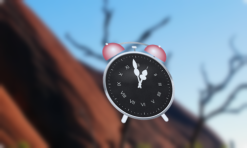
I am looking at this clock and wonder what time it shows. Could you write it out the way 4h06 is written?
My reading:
12h59
